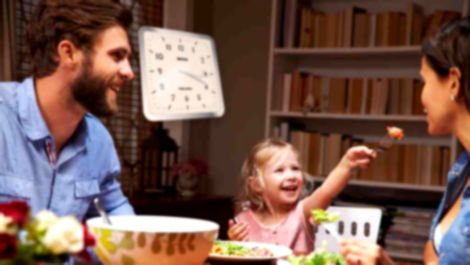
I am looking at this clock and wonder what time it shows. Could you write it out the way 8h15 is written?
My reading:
3h19
